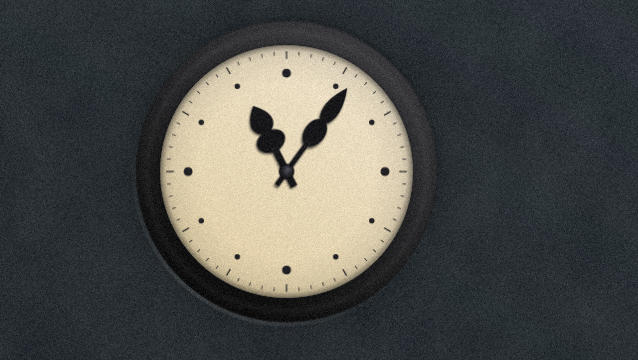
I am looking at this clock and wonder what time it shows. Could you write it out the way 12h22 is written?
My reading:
11h06
